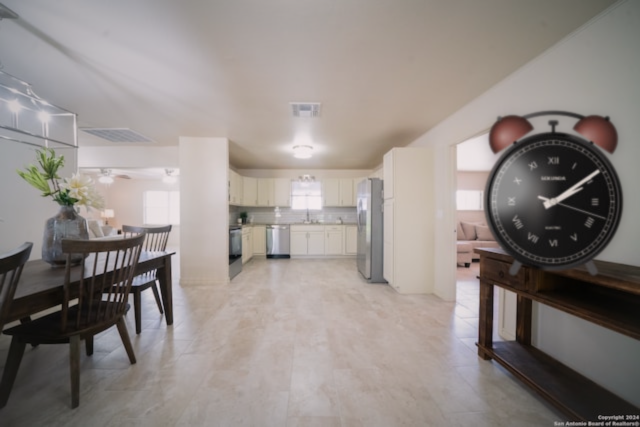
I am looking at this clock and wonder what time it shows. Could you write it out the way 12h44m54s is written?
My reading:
2h09m18s
